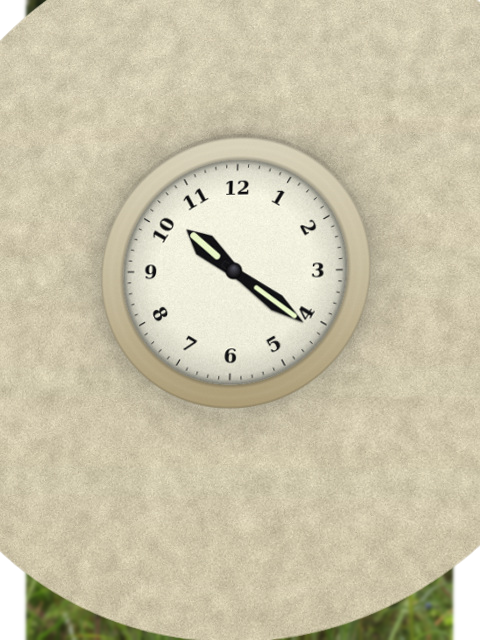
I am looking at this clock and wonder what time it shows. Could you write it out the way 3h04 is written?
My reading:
10h21
